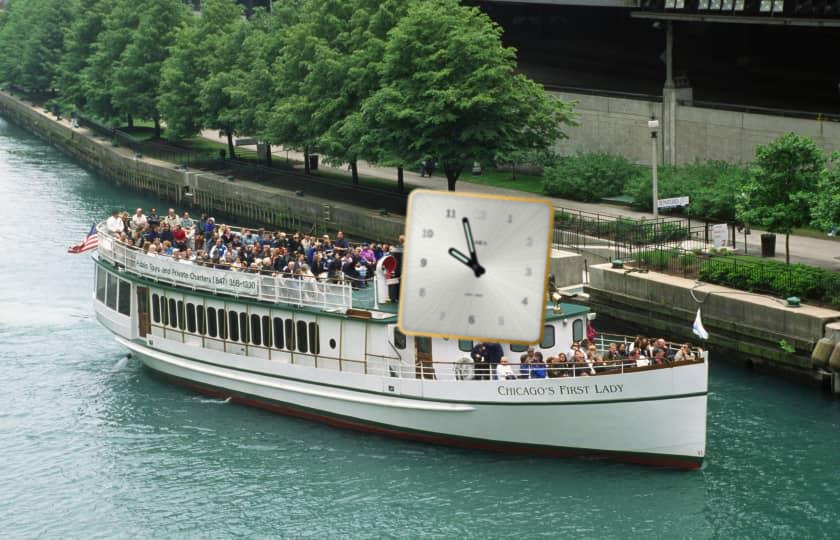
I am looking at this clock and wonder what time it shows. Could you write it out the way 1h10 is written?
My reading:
9h57
